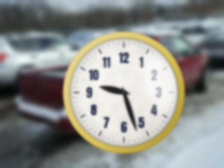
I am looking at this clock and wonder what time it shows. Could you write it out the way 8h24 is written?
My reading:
9h27
